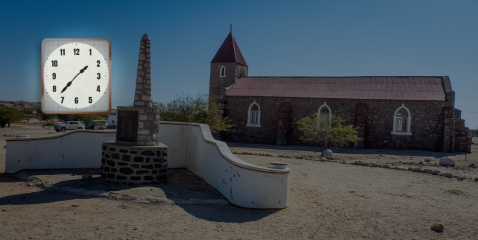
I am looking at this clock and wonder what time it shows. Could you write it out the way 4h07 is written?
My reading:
1h37
